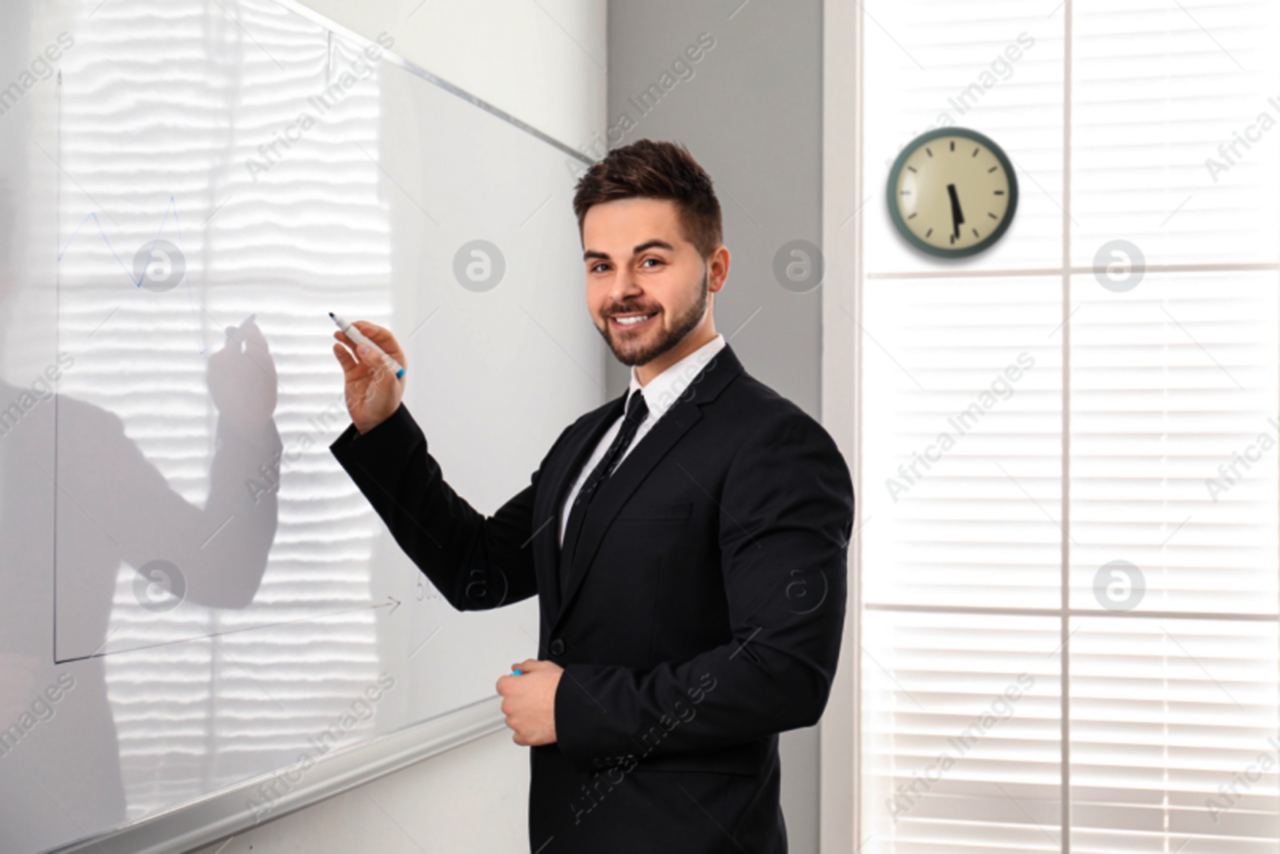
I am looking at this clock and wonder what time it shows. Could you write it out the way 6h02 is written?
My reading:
5h29
